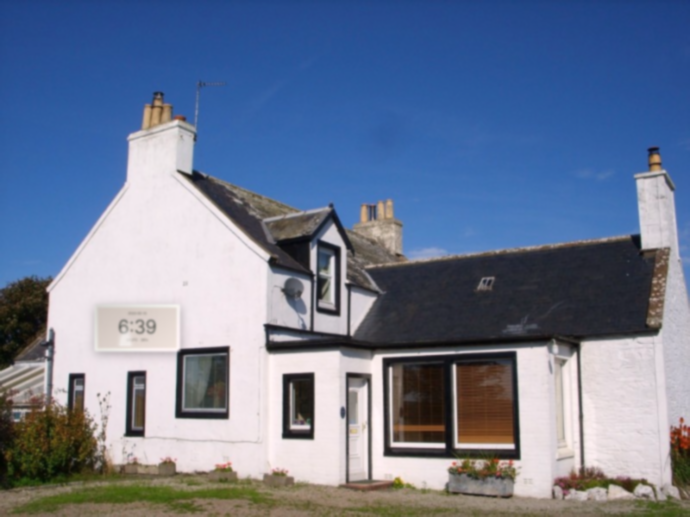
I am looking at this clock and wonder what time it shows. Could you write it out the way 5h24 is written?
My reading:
6h39
